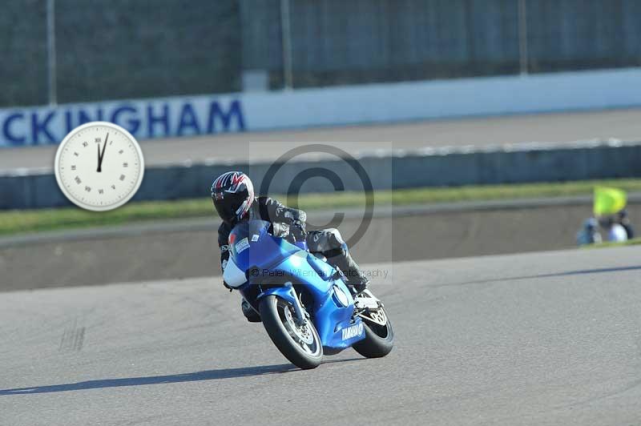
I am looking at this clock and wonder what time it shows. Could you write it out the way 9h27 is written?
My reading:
12h03
